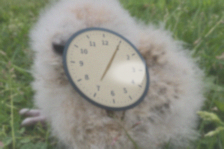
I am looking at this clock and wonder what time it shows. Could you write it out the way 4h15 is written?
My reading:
7h05
